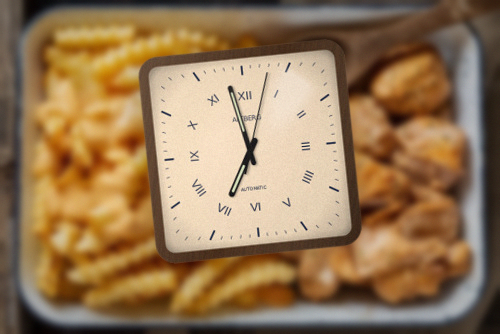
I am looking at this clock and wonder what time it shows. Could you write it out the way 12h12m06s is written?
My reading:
6h58m03s
